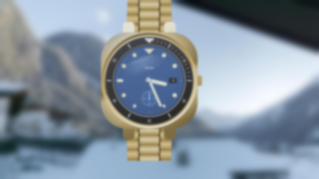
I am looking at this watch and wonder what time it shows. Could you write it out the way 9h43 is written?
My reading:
3h26
